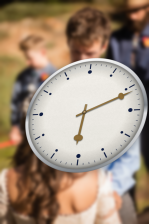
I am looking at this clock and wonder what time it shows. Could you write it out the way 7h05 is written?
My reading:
6h11
